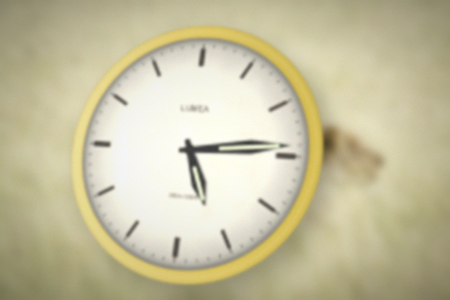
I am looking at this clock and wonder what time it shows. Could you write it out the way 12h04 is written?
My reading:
5h14
